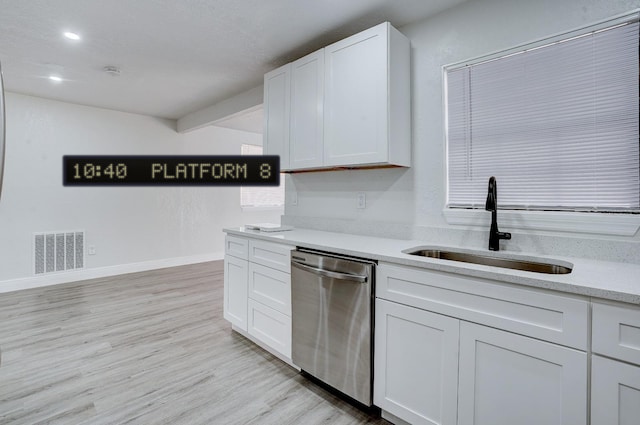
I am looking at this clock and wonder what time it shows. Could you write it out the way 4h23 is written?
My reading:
10h40
